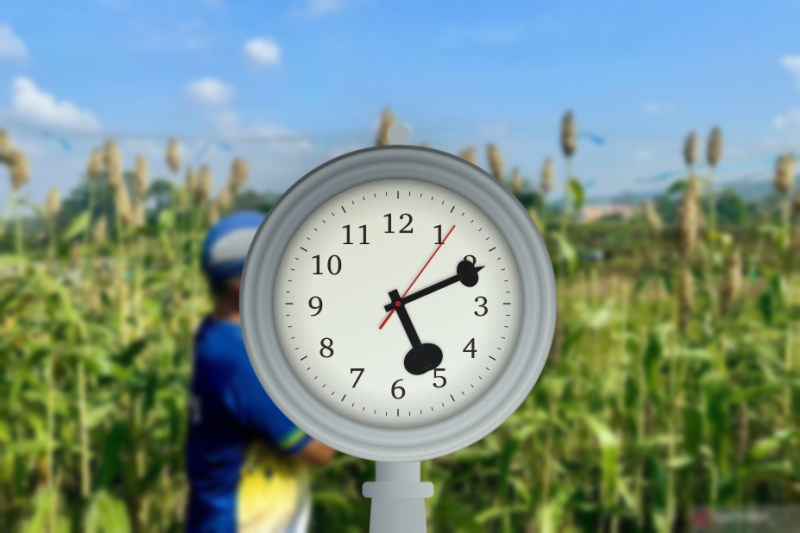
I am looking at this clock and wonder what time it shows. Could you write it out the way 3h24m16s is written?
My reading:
5h11m06s
